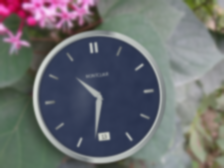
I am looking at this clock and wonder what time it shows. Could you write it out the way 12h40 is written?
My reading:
10h32
